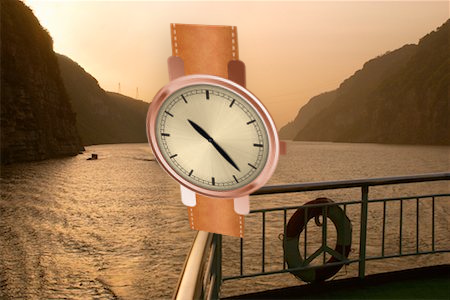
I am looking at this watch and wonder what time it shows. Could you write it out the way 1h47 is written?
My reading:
10h23
